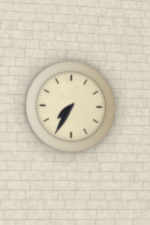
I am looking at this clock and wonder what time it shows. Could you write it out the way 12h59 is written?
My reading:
7h35
